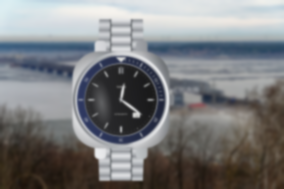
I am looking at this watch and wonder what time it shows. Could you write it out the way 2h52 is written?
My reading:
12h21
